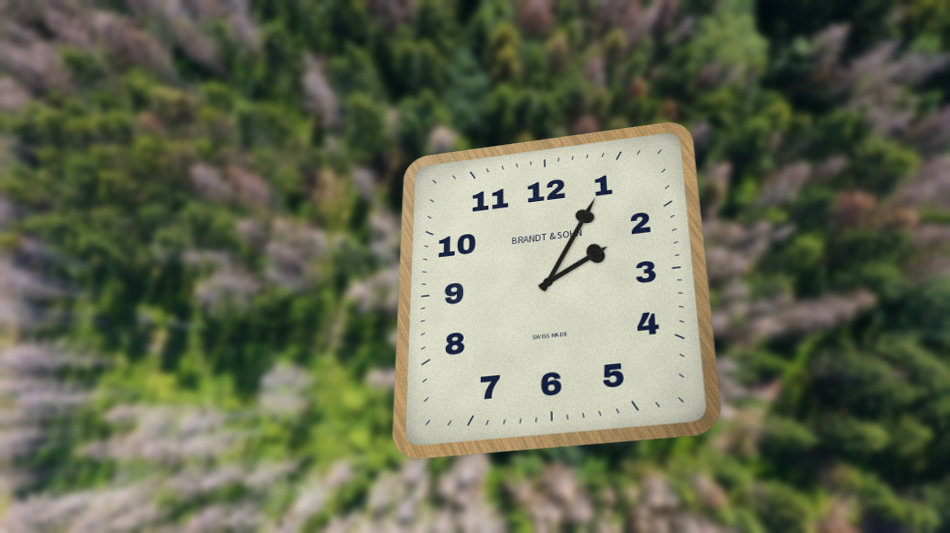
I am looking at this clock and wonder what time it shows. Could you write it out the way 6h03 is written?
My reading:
2h05
